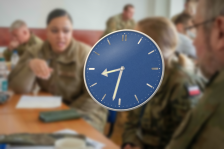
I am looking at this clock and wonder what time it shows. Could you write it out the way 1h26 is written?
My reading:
8h32
